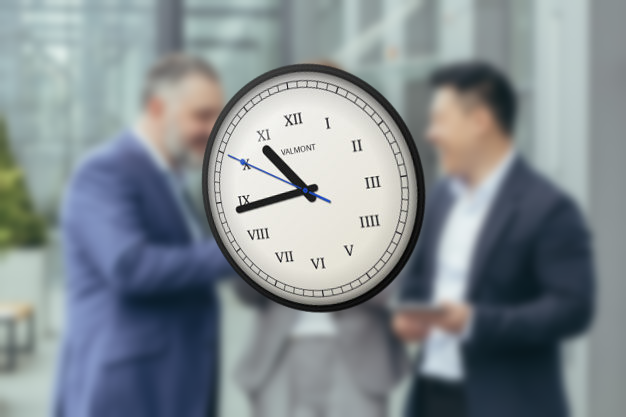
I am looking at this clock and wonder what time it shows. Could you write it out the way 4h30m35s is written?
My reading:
10h43m50s
